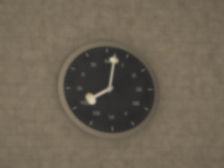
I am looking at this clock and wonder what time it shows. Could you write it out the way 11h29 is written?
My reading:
8h02
